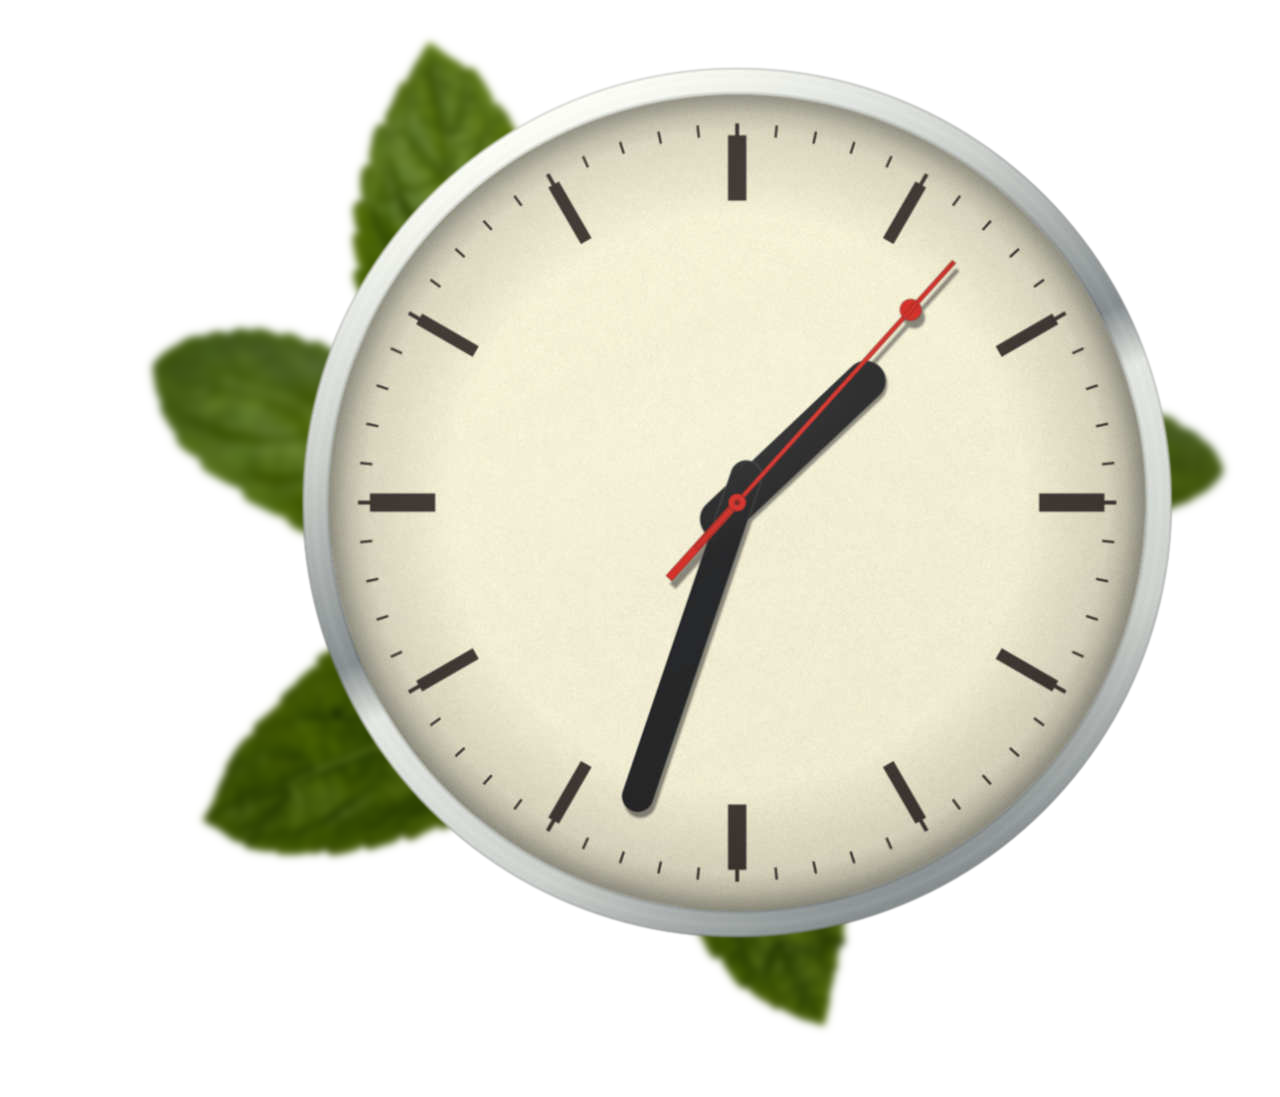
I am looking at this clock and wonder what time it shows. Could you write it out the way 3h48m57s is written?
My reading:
1h33m07s
